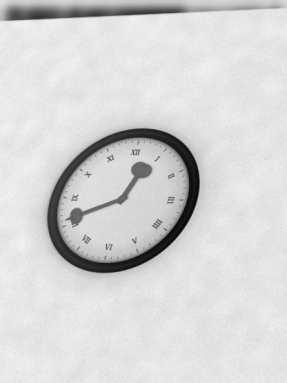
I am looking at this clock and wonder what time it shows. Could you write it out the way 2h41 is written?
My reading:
12h41
